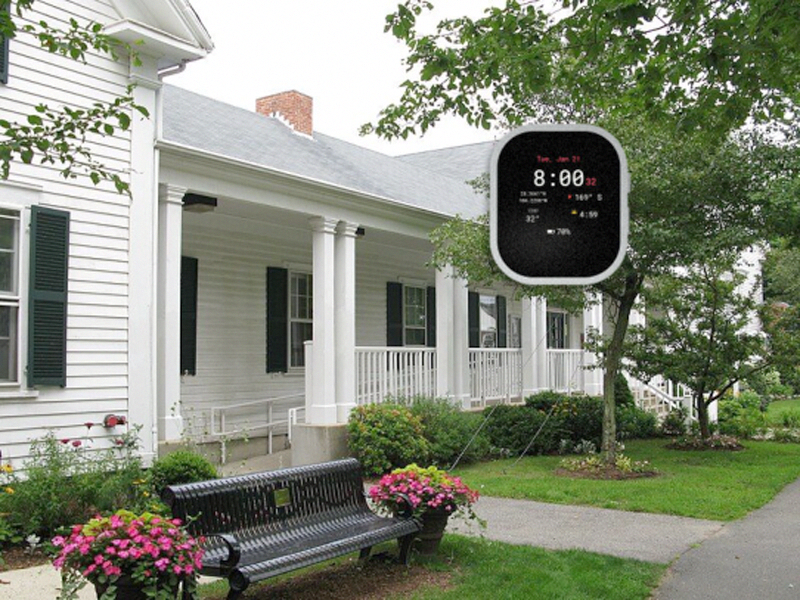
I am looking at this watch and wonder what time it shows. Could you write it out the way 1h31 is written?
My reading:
8h00
